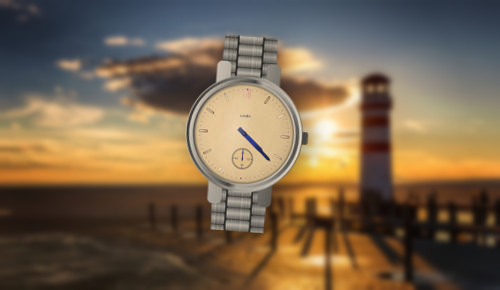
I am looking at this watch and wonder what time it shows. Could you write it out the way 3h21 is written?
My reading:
4h22
